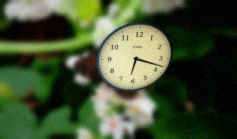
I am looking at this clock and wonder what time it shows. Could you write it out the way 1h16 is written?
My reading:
6h18
